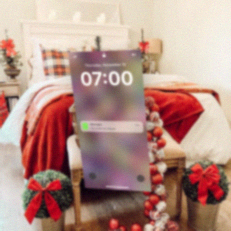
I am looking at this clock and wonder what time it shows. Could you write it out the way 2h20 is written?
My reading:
7h00
